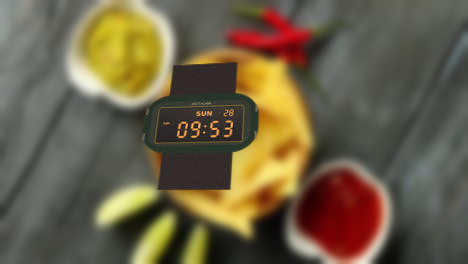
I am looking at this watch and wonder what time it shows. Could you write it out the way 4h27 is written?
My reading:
9h53
